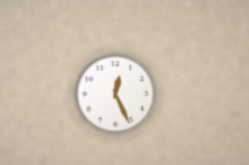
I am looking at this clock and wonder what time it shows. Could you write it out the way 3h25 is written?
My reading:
12h26
